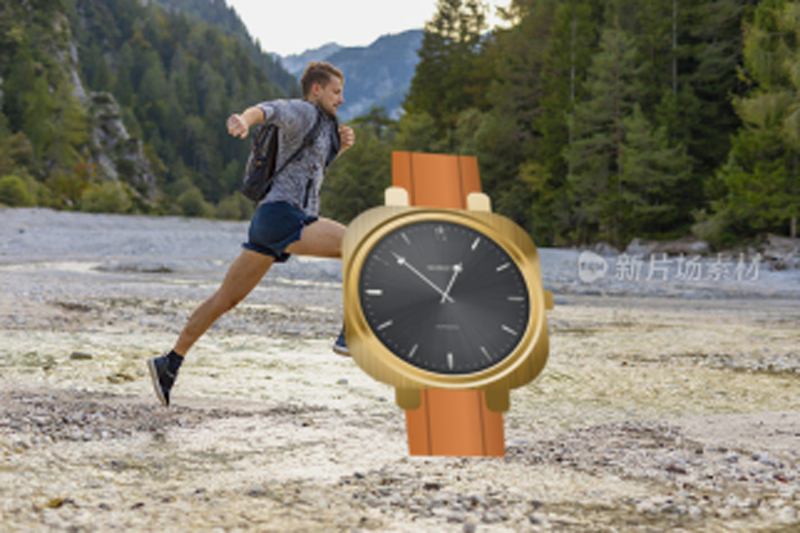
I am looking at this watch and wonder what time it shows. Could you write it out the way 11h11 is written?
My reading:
12h52
